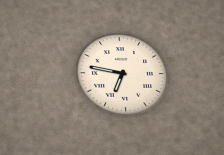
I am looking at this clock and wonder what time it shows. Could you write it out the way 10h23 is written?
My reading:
6h47
